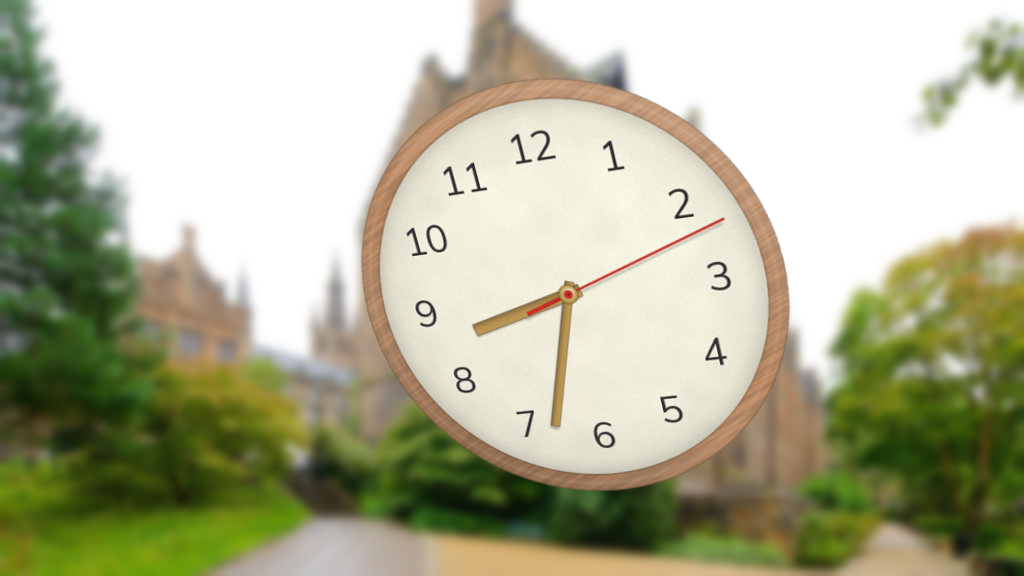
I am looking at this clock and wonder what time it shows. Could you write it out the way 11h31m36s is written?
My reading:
8h33m12s
